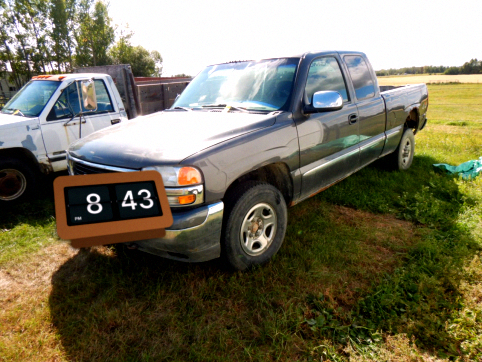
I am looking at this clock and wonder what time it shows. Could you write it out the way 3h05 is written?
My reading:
8h43
